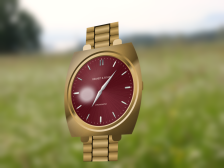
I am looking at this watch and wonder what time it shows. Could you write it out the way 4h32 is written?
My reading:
7h07
